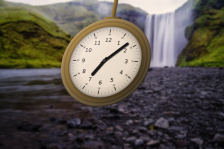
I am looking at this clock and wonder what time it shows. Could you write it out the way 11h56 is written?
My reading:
7h08
